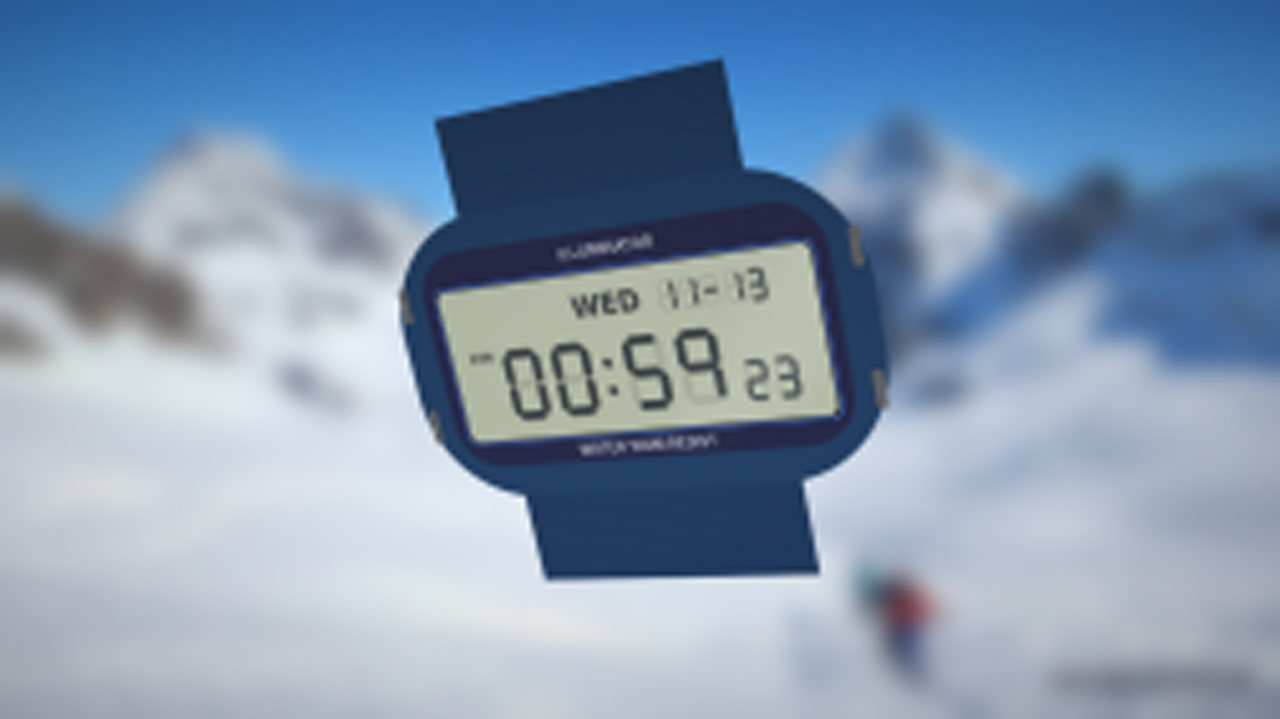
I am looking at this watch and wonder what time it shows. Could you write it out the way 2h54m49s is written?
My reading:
0h59m23s
